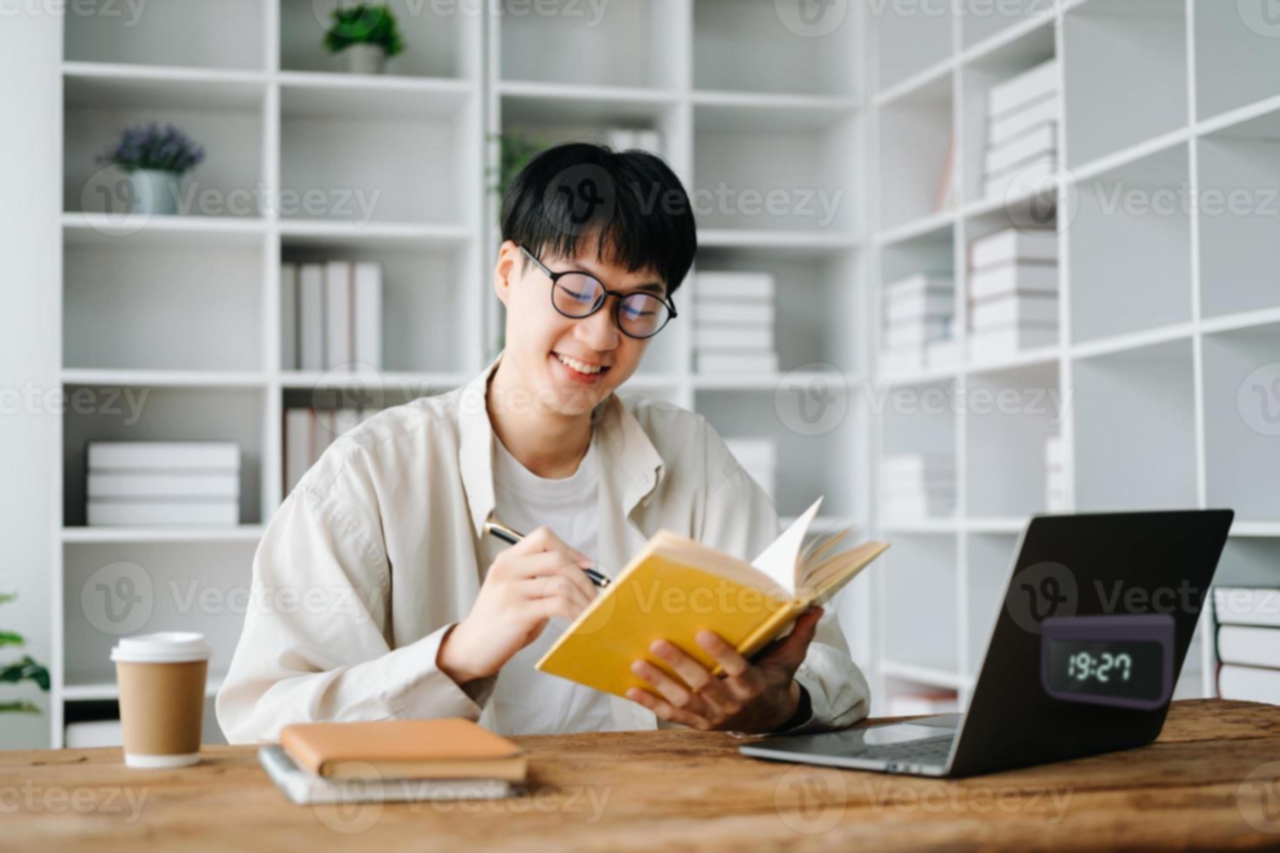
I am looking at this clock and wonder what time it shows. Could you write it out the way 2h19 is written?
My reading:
19h27
